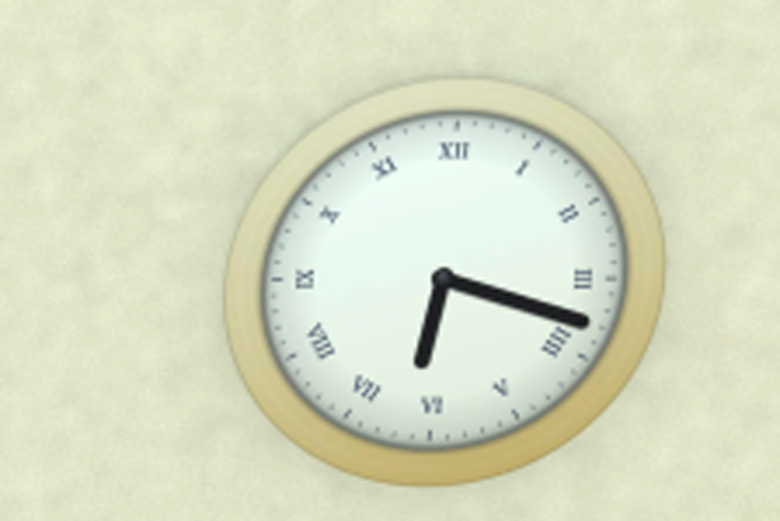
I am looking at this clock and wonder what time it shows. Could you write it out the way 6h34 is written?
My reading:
6h18
